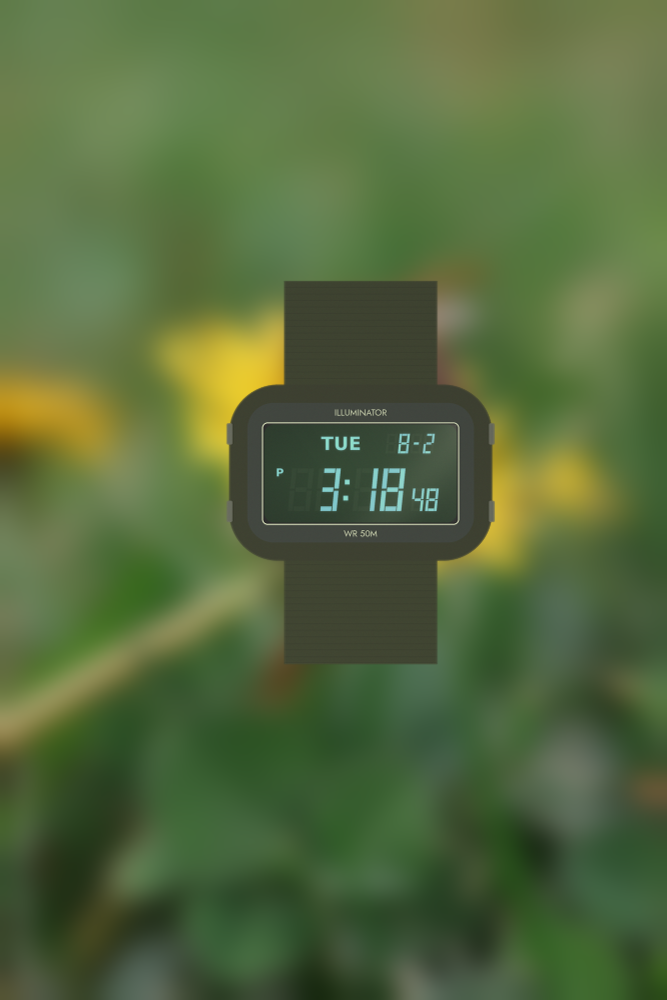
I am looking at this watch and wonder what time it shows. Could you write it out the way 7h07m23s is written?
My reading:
3h18m48s
